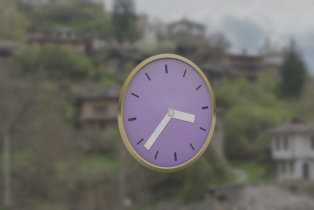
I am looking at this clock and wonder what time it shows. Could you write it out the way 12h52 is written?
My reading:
3h38
